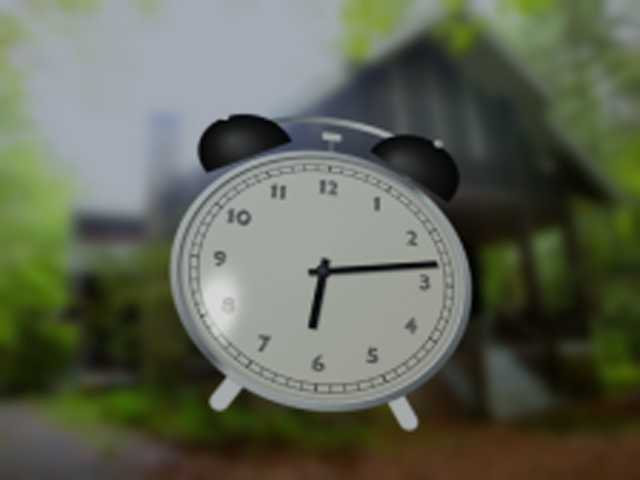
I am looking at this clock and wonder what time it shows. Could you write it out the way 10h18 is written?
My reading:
6h13
